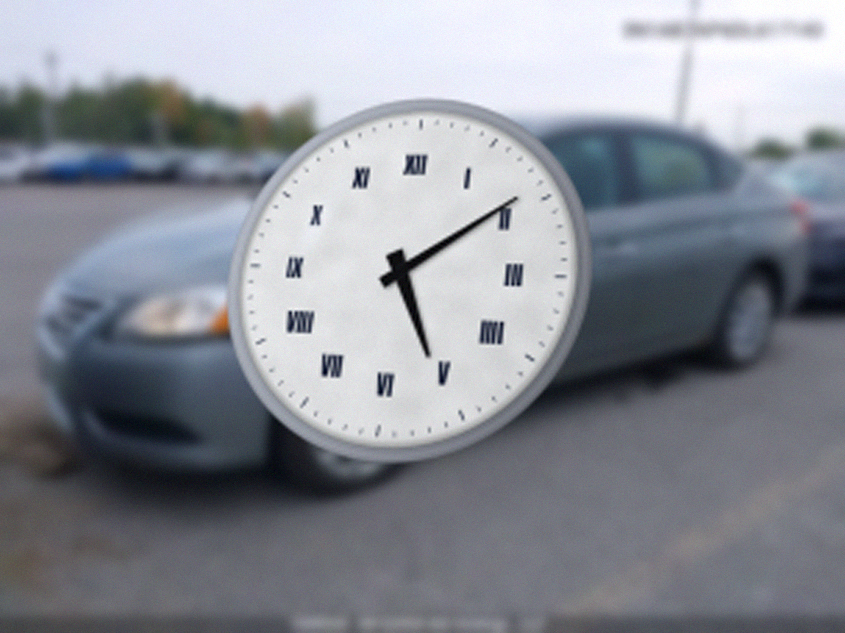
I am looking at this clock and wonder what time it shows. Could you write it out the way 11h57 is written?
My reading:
5h09
